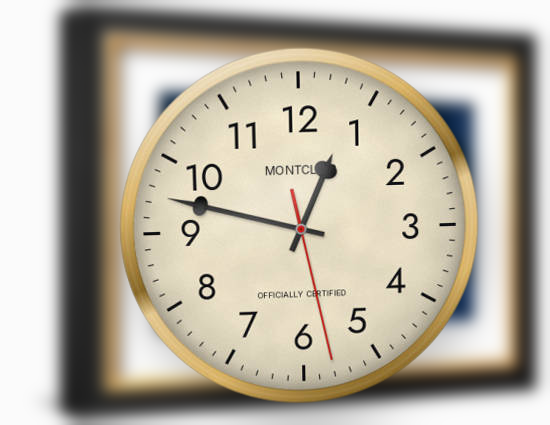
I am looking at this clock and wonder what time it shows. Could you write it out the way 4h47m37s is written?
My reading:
12h47m28s
